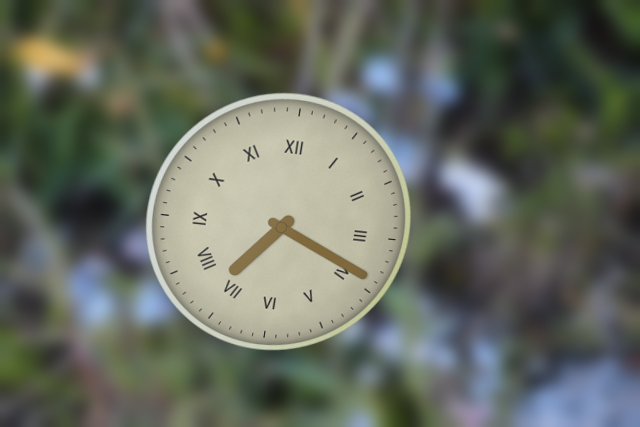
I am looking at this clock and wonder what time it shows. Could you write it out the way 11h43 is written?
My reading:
7h19
